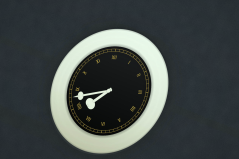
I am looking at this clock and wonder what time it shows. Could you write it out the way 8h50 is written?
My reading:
7h43
